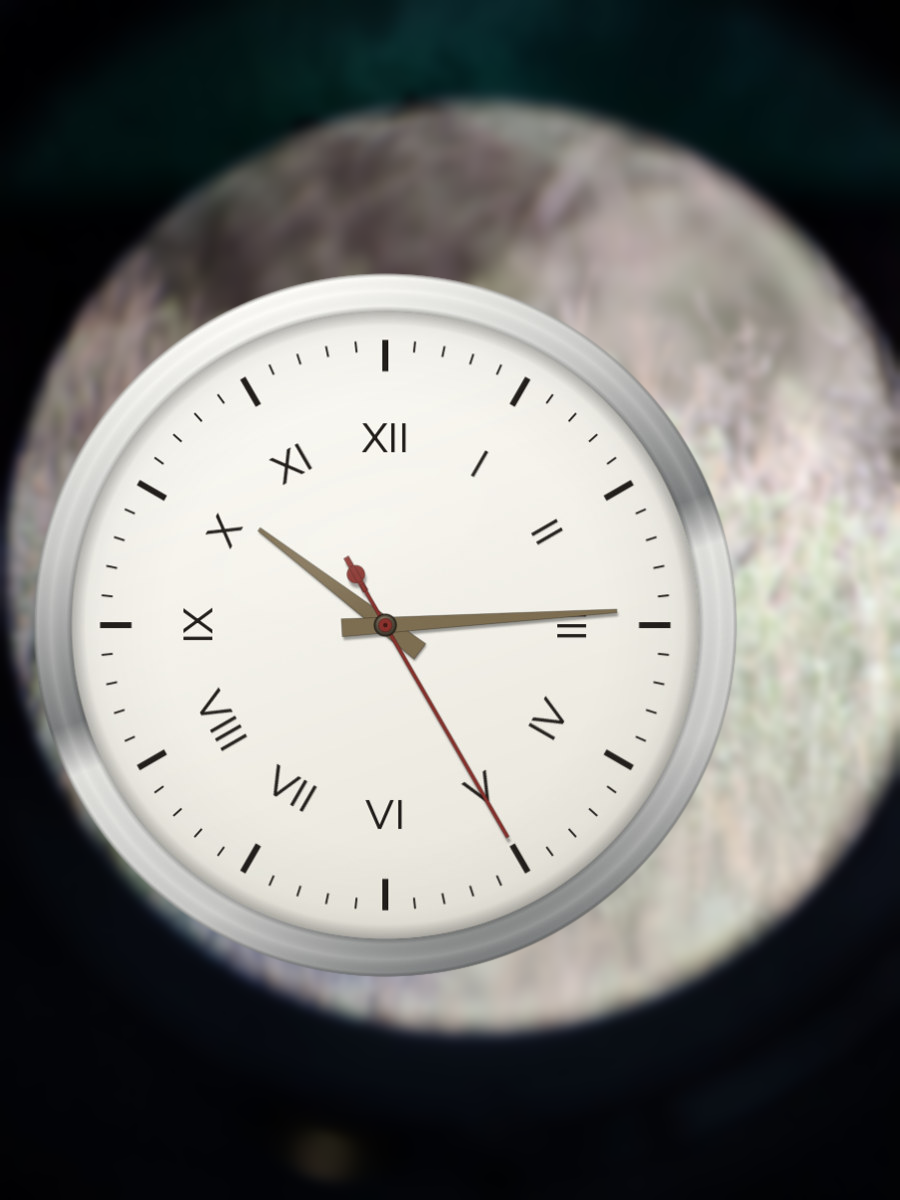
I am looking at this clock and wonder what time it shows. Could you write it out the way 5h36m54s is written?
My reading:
10h14m25s
